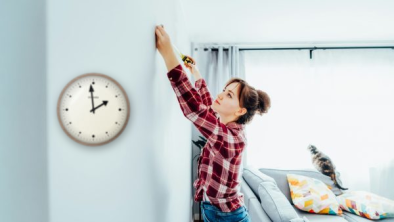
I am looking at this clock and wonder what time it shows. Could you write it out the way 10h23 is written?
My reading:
1h59
